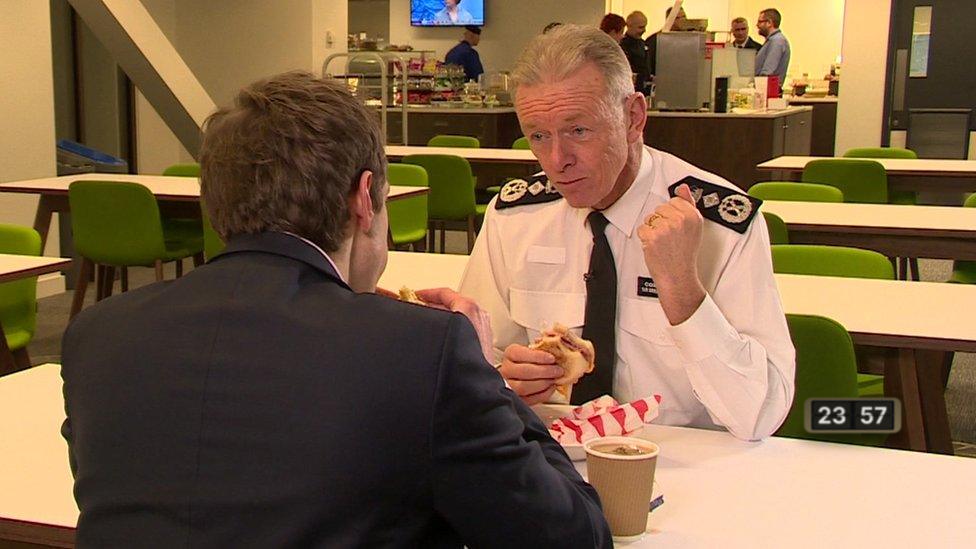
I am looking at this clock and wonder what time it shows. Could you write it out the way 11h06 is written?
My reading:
23h57
